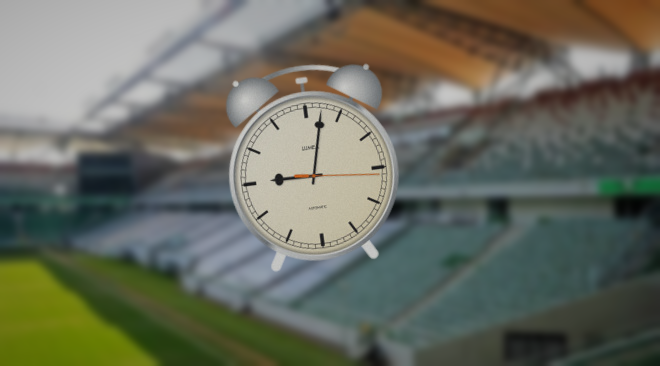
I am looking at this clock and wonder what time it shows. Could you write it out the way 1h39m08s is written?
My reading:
9h02m16s
